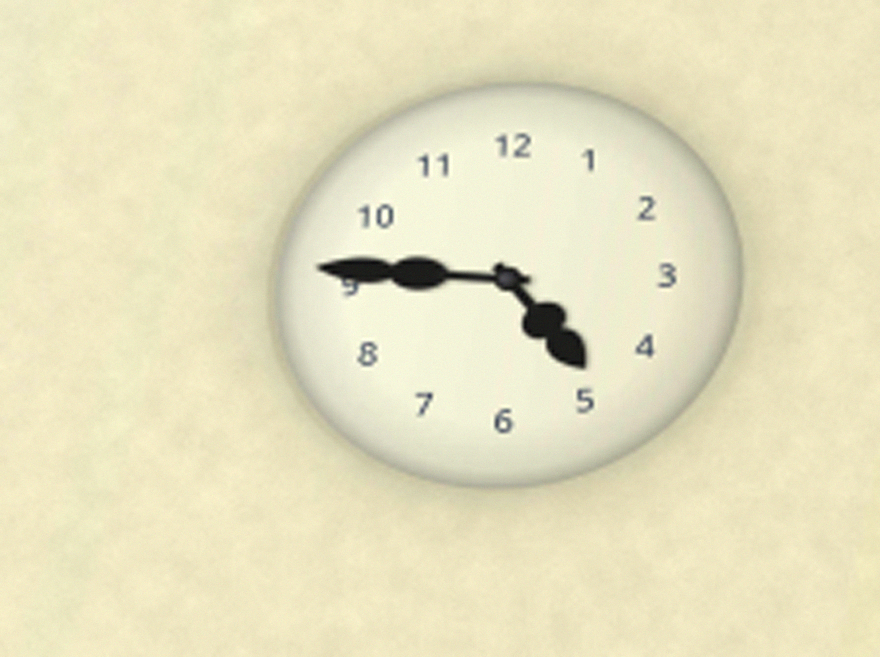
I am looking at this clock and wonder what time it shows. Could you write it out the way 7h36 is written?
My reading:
4h46
